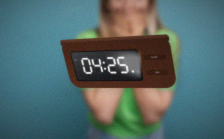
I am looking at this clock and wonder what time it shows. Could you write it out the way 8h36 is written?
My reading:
4h25
